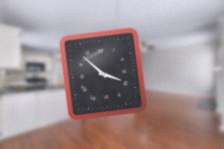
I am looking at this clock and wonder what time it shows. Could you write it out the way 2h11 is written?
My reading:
3h53
